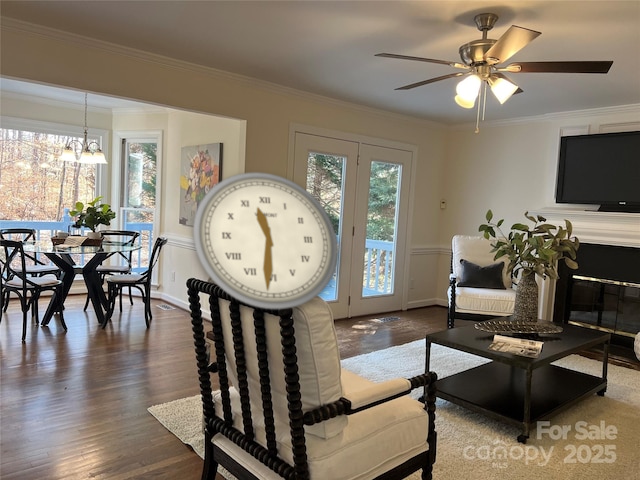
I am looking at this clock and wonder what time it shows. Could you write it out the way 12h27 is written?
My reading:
11h31
